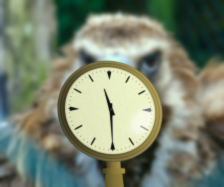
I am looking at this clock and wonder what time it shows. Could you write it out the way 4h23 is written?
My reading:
11h30
